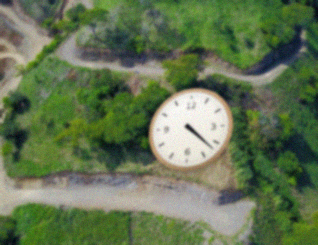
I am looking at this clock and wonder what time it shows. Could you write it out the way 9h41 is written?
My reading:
4h22
